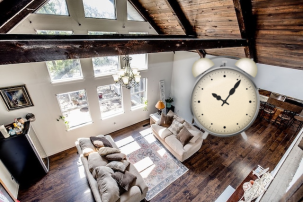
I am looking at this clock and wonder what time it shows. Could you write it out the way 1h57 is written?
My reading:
10h06
